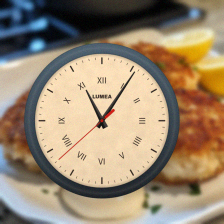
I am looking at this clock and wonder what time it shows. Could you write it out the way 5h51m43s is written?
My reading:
11h05m38s
